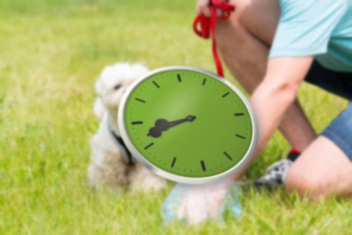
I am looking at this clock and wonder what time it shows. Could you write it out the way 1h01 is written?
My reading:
8h42
